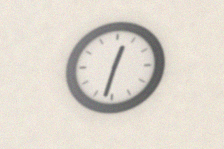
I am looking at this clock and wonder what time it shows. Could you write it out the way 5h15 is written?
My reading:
12h32
